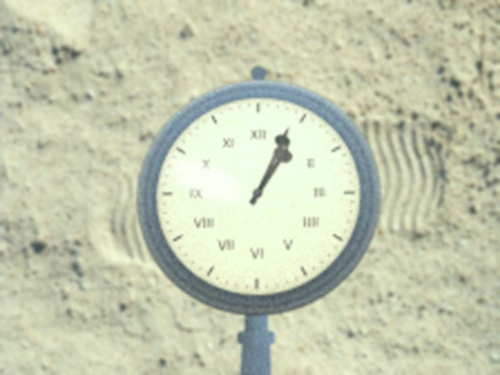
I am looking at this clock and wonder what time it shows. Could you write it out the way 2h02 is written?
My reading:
1h04
